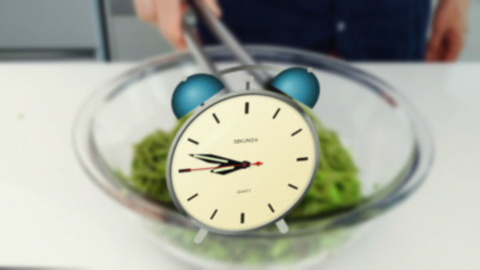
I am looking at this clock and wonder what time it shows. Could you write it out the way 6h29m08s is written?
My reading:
8h47m45s
